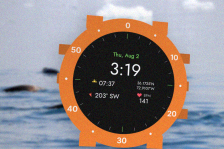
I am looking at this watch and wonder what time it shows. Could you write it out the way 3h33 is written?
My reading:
3h19
